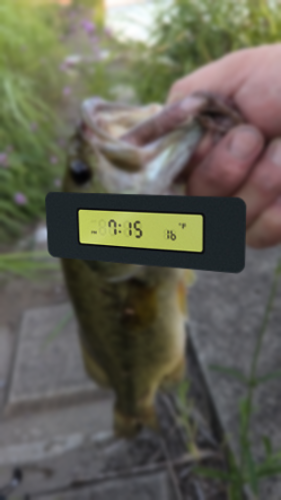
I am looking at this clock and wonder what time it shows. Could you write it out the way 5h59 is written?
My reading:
7h15
